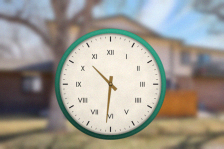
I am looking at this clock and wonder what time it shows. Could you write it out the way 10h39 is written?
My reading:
10h31
